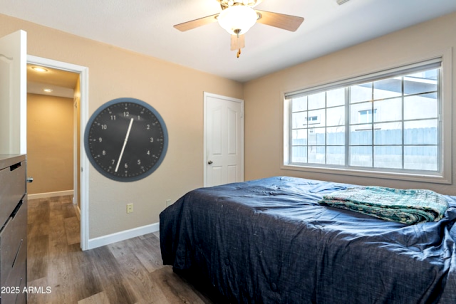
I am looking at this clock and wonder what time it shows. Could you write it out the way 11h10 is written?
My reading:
12h33
